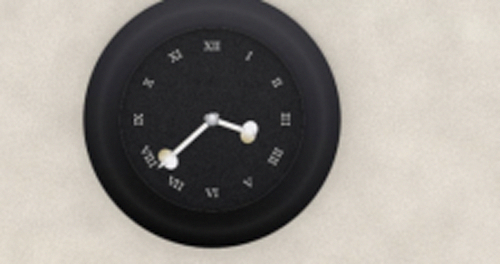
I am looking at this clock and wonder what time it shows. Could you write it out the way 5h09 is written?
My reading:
3h38
